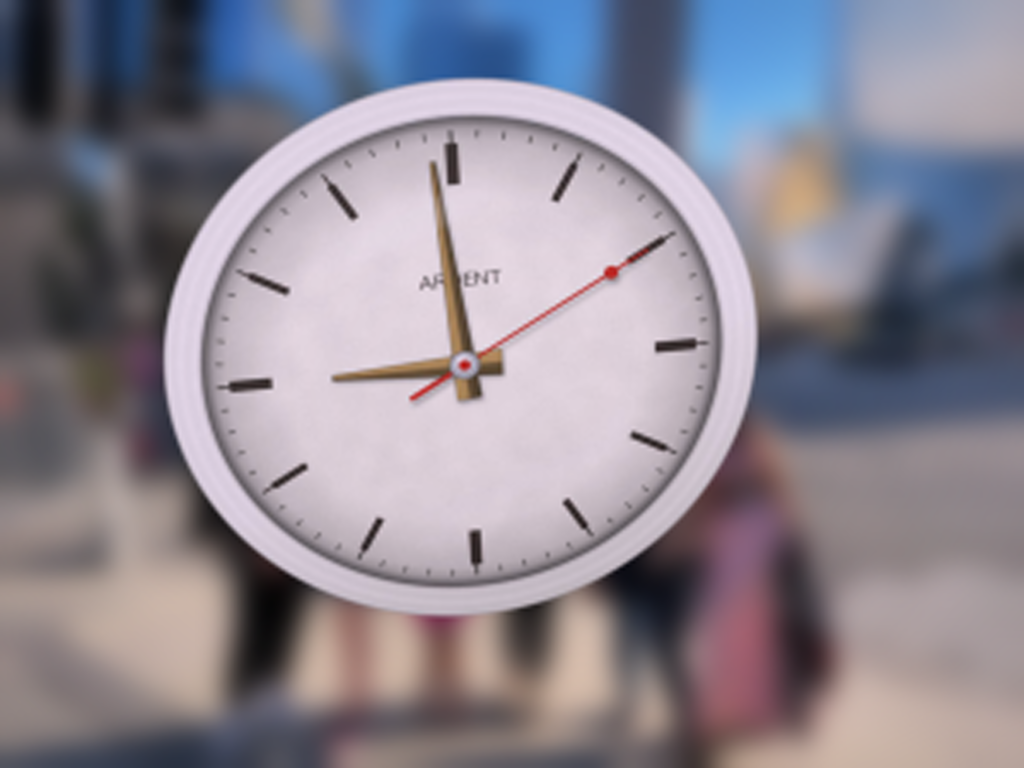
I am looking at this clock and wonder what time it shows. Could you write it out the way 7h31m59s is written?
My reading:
8h59m10s
